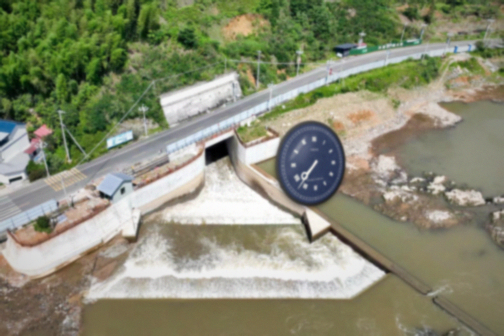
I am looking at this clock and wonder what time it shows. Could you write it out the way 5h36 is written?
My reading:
7h37
